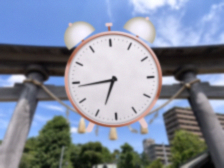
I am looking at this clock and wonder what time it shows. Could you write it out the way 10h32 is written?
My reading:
6h44
